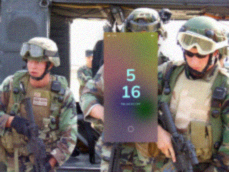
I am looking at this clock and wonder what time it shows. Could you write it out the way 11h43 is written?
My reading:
5h16
